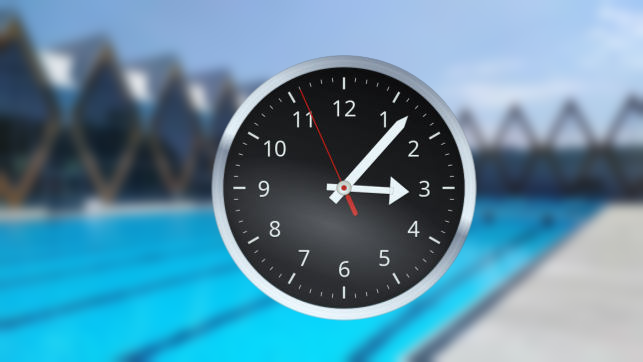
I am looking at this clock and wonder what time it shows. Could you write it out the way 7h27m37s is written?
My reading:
3h06m56s
